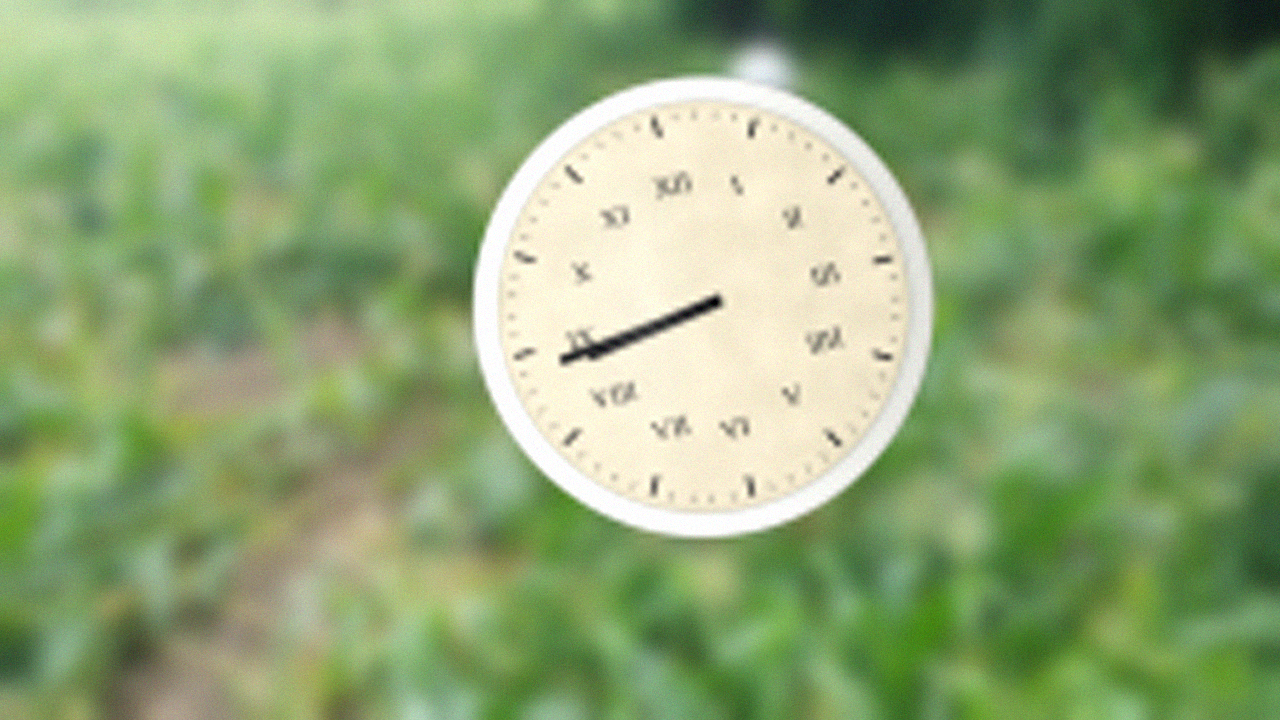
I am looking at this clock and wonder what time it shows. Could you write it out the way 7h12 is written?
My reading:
8h44
